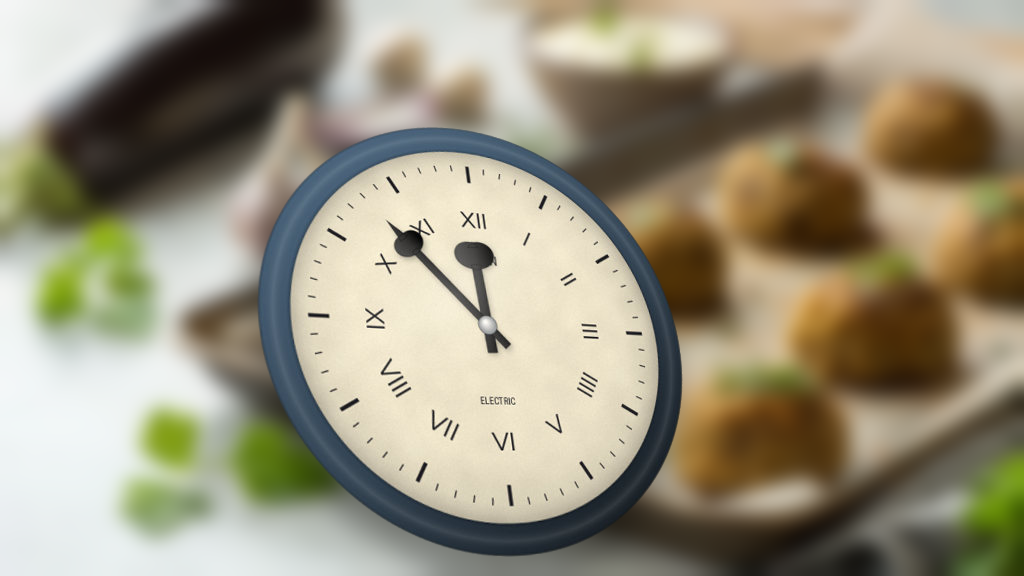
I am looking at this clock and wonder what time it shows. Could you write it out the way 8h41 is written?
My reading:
11h53
